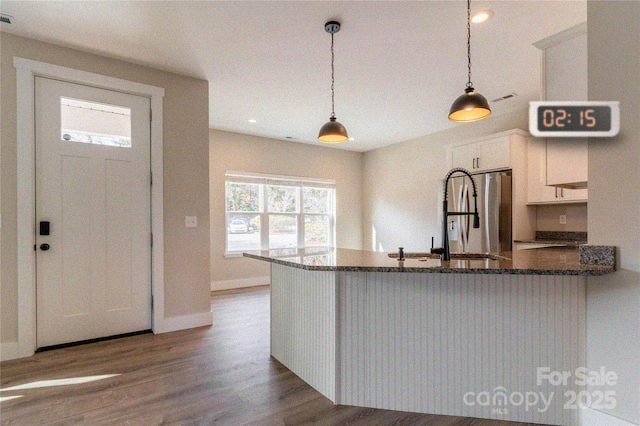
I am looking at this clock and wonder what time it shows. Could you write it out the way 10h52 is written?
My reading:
2h15
